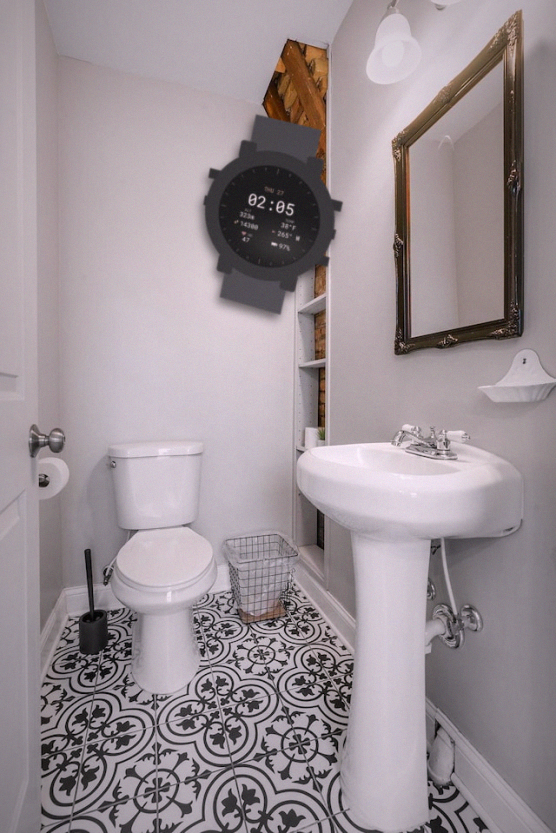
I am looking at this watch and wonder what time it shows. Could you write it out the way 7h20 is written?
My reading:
2h05
